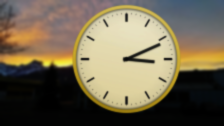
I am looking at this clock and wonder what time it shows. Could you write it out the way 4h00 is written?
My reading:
3h11
